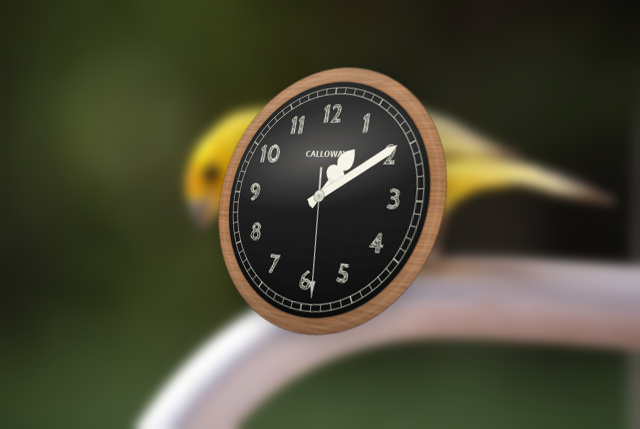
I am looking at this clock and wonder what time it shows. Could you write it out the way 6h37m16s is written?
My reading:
1h09m29s
